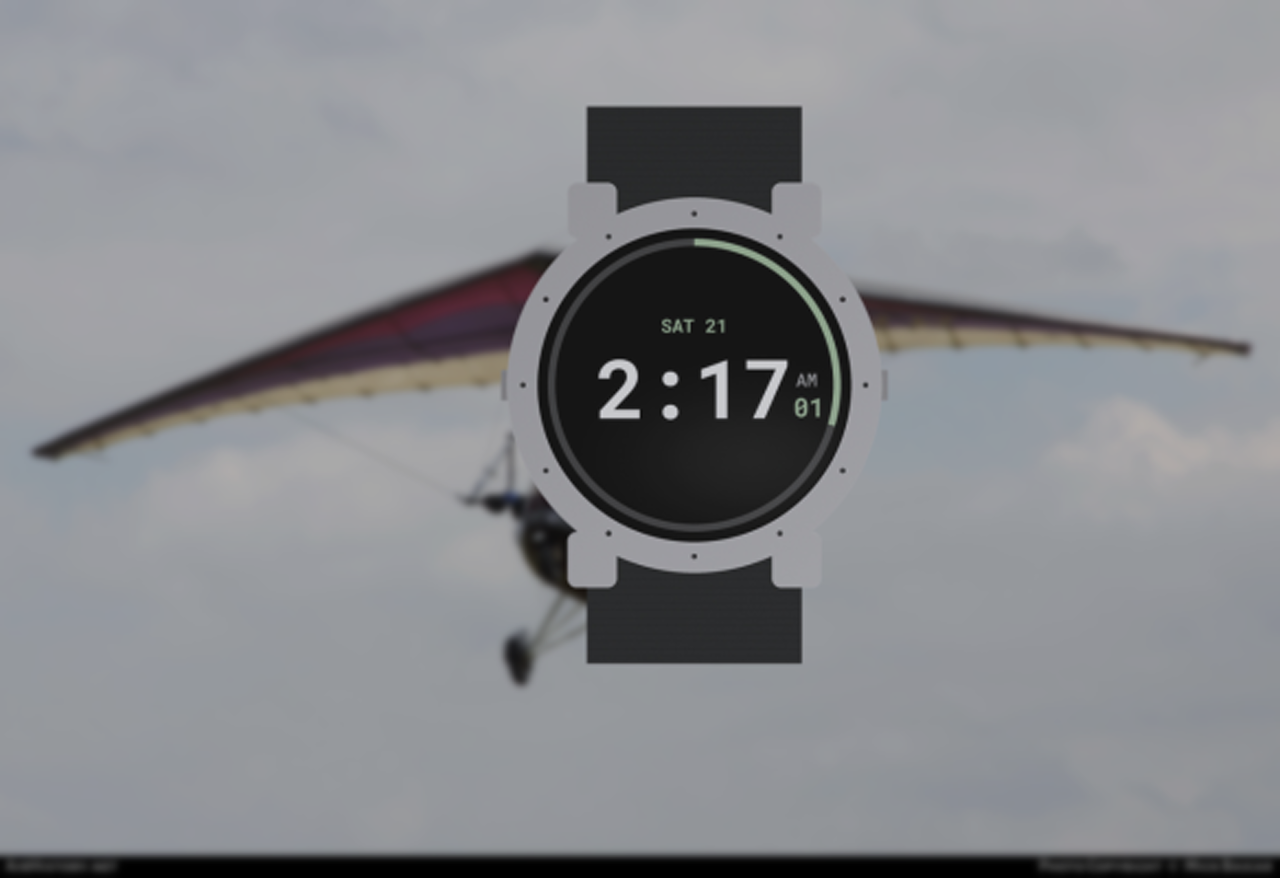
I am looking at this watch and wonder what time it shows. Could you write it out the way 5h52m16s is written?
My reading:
2h17m01s
